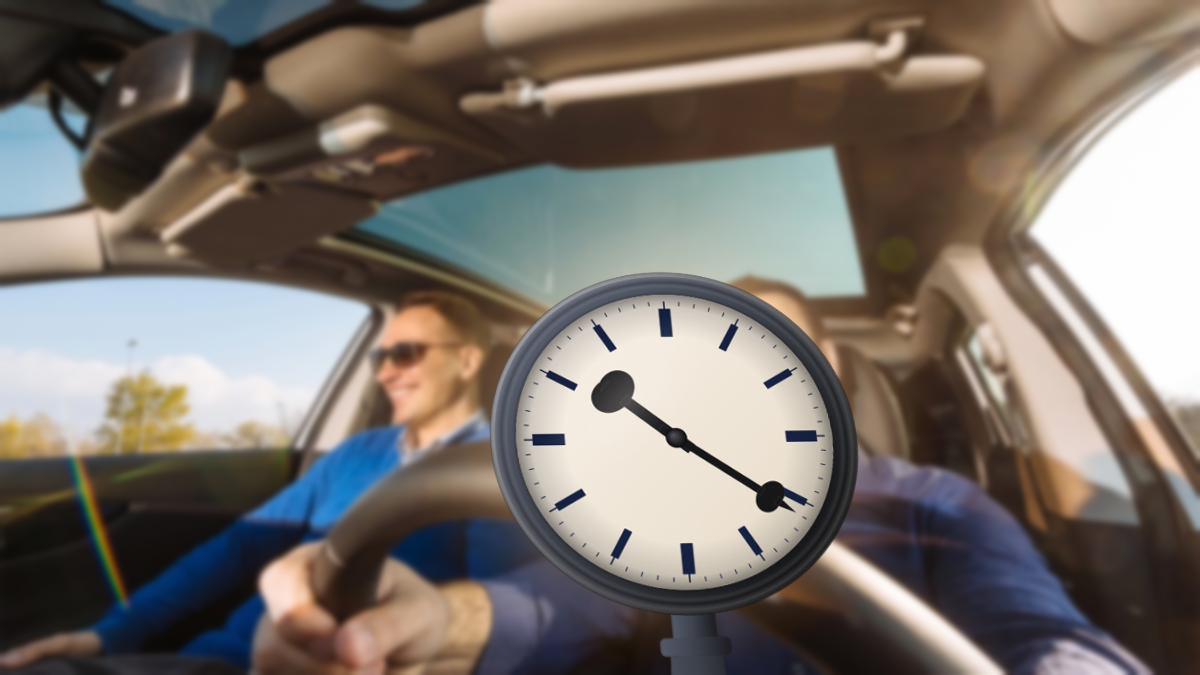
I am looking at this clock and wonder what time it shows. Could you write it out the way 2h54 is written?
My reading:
10h21
